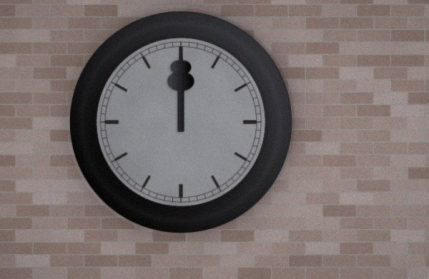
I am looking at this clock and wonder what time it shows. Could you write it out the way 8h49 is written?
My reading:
12h00
